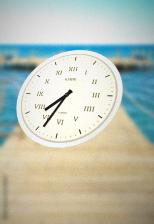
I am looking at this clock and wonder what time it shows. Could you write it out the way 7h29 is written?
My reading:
7h34
